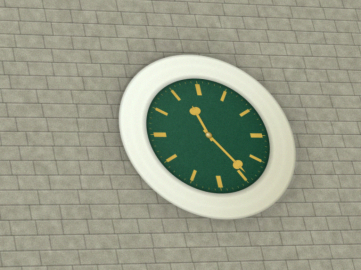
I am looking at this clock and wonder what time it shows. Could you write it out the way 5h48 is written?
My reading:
11h24
